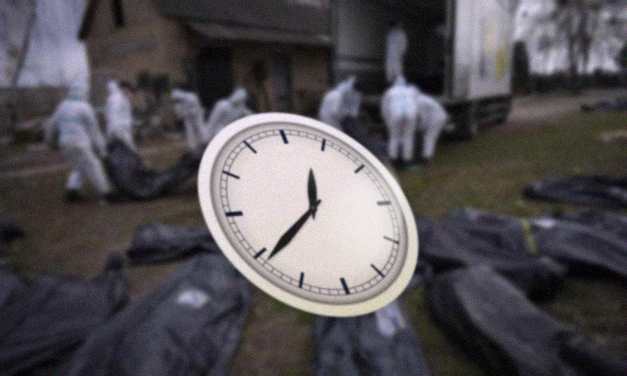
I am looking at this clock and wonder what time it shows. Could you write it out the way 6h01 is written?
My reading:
12h39
